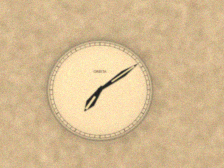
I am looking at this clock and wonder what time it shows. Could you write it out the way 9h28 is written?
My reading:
7h09
